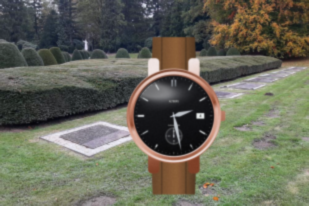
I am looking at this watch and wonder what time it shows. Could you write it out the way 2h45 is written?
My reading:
2h28
